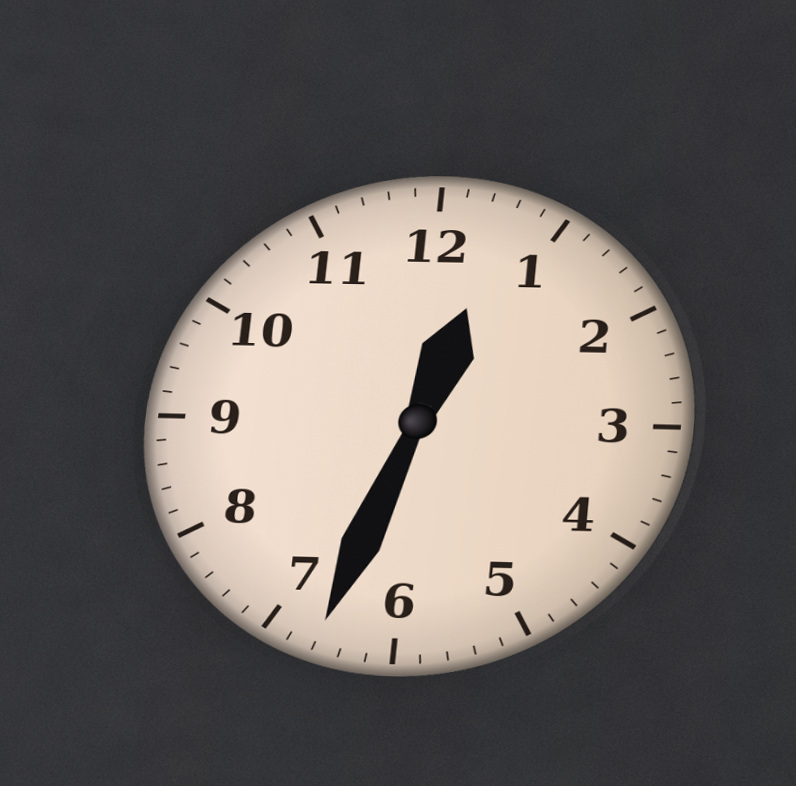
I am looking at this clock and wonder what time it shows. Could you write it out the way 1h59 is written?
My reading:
12h33
